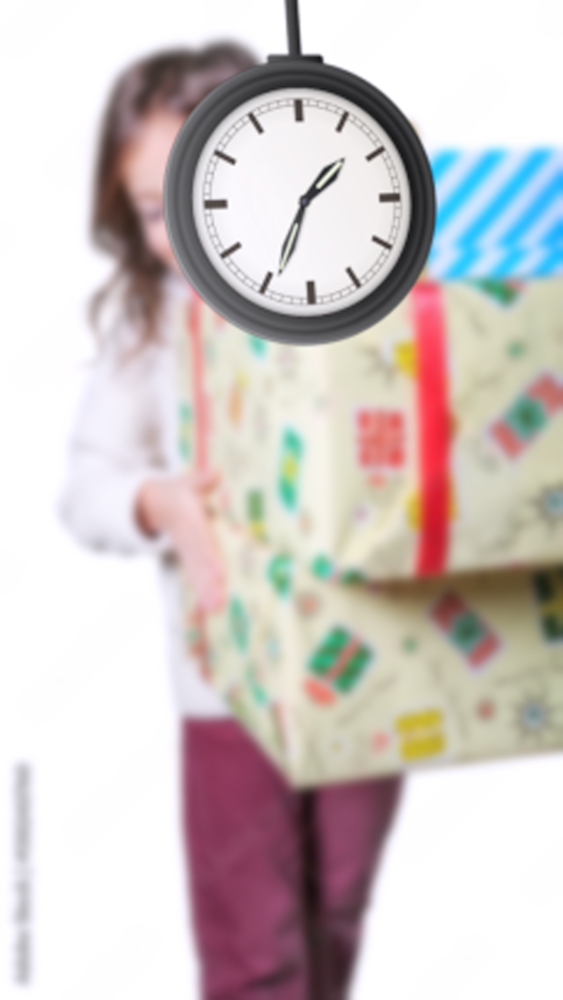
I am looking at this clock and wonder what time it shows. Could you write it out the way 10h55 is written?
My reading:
1h34
